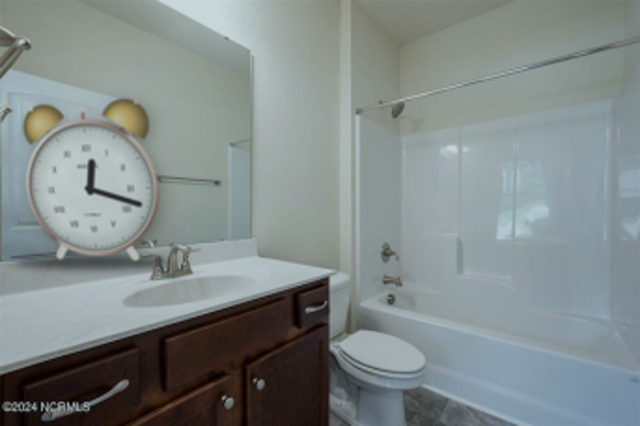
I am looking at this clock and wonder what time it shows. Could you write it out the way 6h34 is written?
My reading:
12h18
